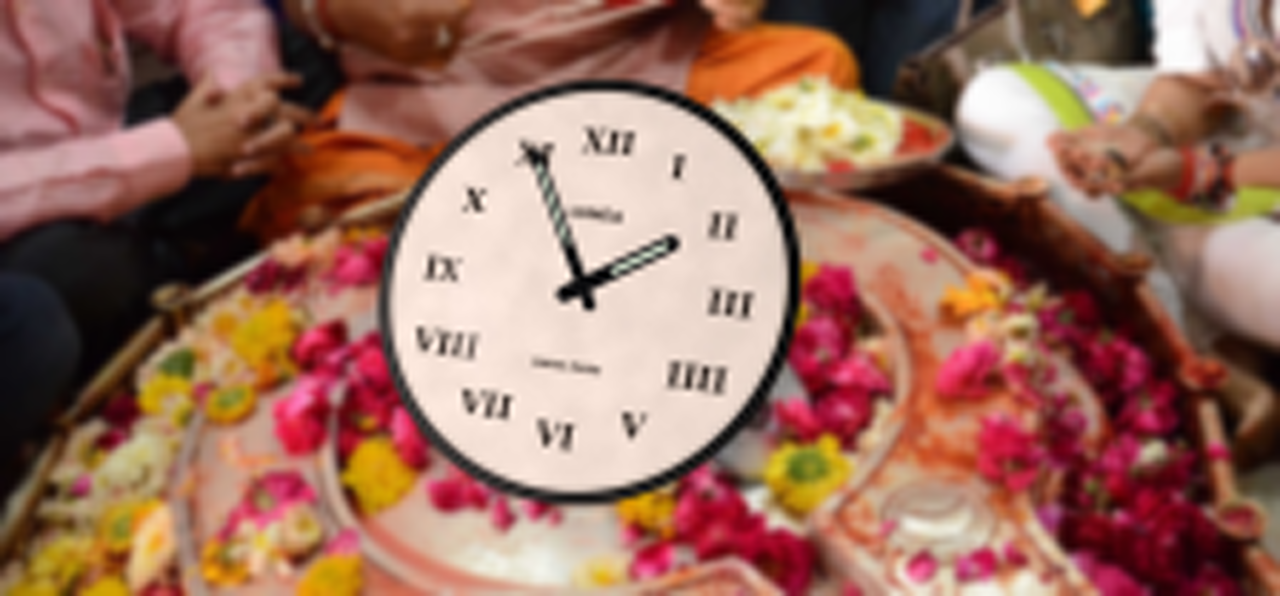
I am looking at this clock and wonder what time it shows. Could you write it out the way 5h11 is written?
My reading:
1h55
